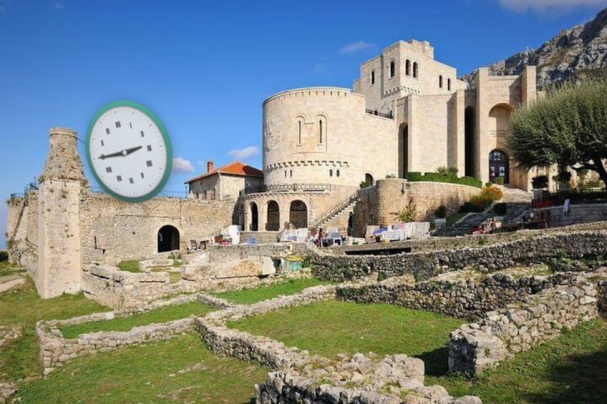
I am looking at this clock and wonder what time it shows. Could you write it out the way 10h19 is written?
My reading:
2h45
